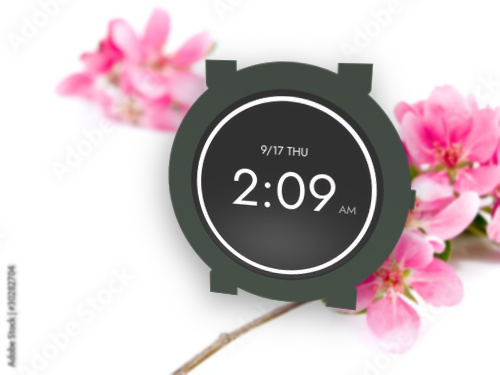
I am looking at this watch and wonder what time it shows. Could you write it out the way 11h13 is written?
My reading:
2h09
